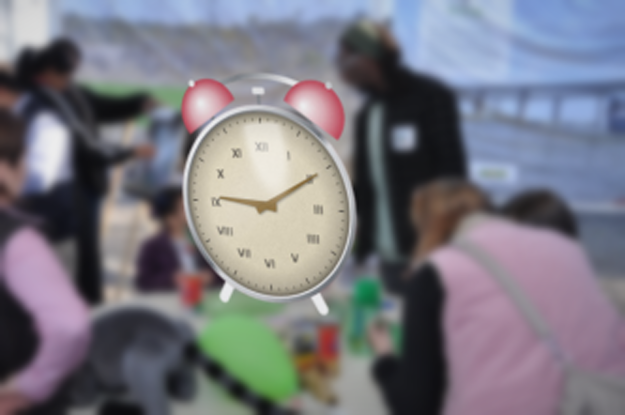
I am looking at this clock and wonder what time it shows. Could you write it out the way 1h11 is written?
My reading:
9h10
